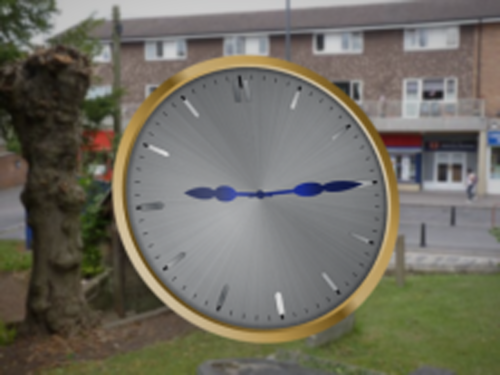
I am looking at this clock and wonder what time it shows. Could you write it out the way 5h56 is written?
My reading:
9h15
